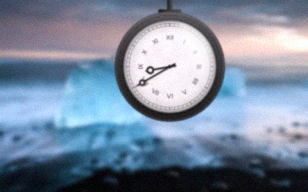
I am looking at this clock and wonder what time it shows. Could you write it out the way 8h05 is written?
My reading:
8h40
